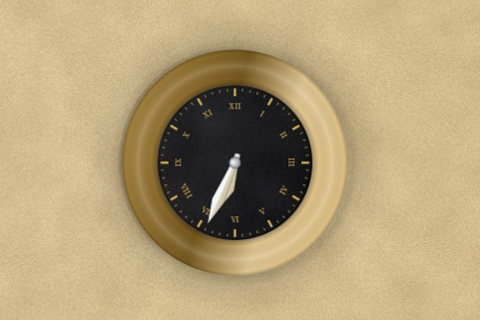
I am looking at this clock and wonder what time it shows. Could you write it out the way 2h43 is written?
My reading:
6h34
